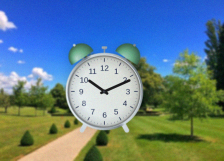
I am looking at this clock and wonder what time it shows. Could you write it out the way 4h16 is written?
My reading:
10h11
